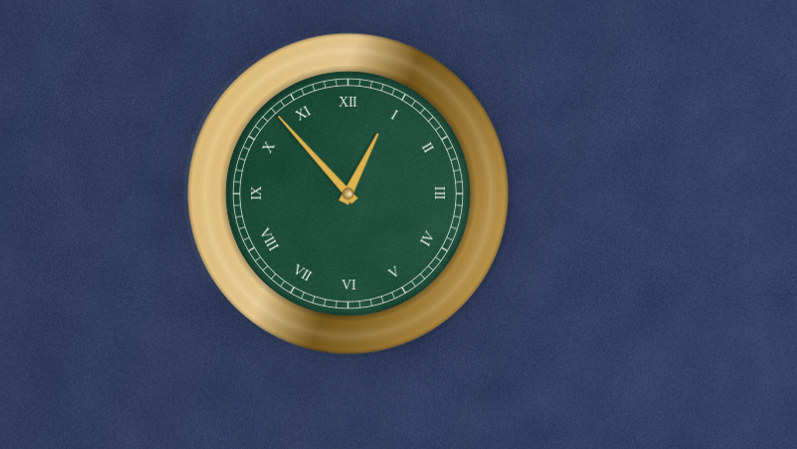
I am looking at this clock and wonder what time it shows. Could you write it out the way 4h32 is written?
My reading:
12h53
